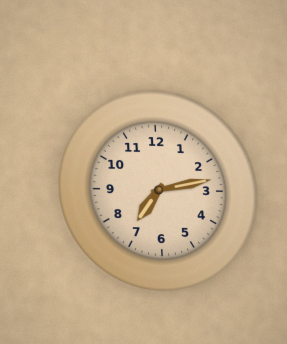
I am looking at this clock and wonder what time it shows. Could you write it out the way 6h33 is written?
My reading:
7h13
